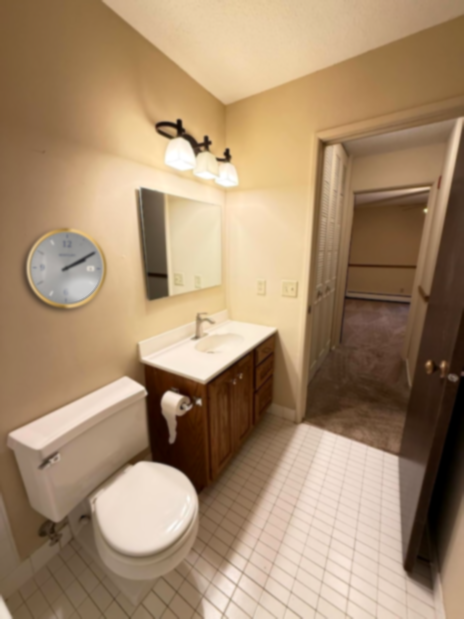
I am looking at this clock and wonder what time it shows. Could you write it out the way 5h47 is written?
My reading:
2h10
